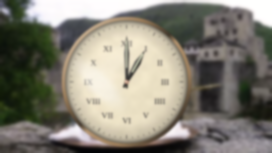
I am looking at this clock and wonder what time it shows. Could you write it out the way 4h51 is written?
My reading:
1h00
